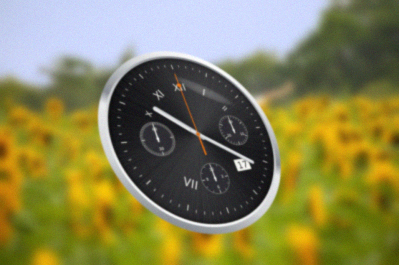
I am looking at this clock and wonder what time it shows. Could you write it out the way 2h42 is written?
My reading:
10h21
